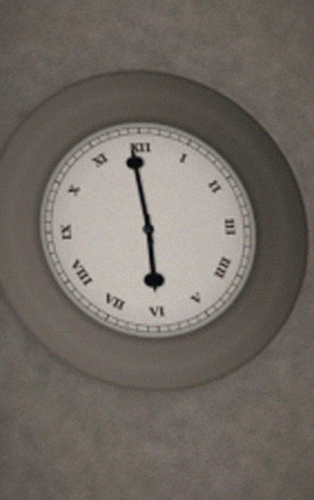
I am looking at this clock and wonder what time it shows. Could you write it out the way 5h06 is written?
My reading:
5h59
